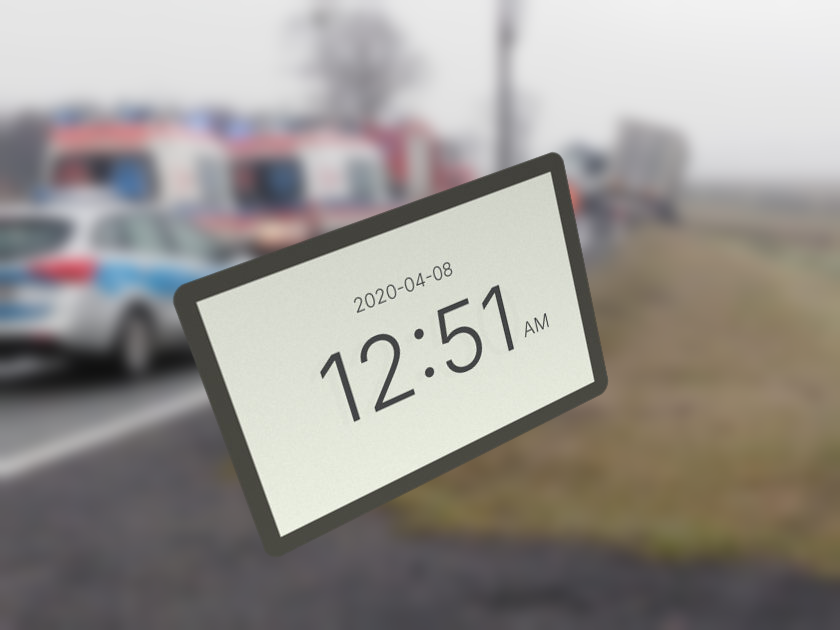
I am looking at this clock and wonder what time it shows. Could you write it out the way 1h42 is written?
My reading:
12h51
